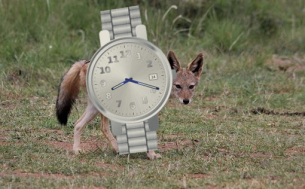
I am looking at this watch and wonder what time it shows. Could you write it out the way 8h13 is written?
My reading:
8h19
